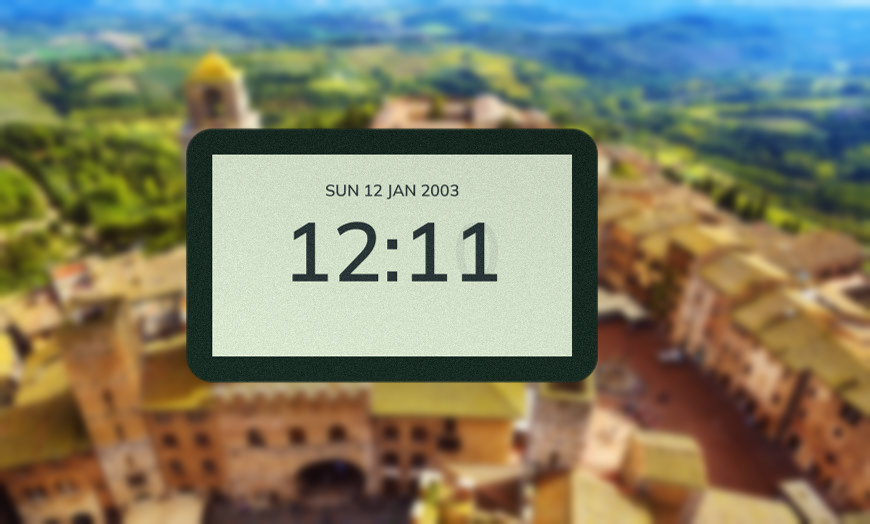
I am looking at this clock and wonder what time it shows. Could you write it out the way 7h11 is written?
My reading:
12h11
